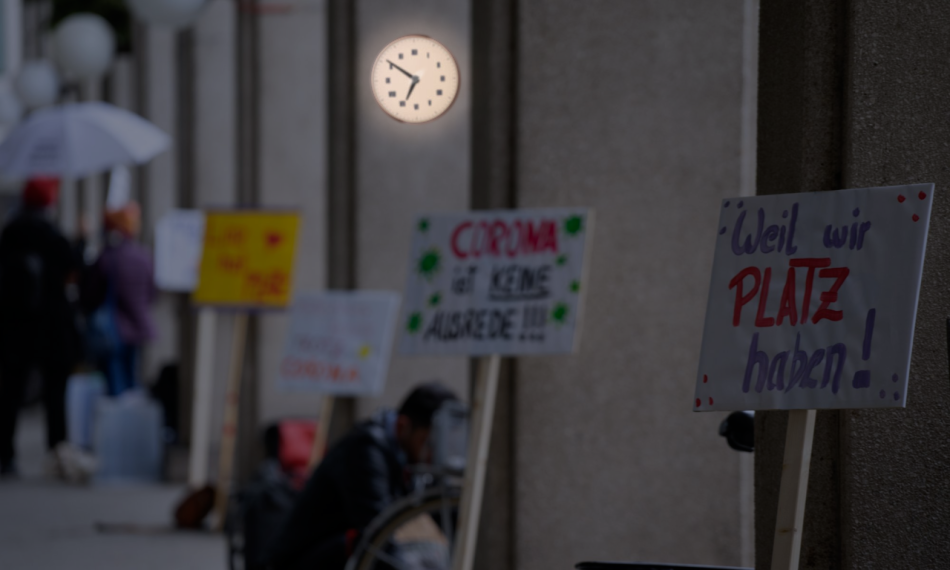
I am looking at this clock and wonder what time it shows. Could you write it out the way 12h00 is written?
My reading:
6h51
